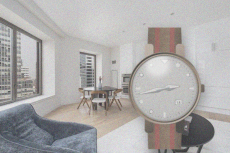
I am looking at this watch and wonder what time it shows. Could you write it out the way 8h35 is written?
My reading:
2h43
